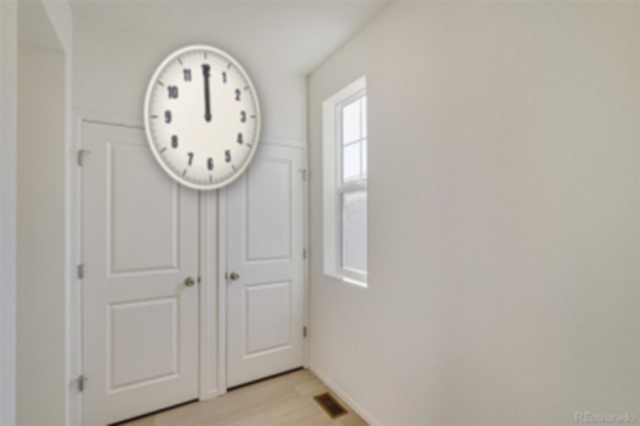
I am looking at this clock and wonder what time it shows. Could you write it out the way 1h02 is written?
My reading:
12h00
